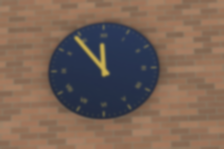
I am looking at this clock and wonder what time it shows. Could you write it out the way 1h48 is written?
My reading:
11h54
